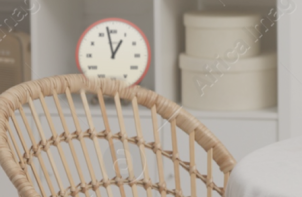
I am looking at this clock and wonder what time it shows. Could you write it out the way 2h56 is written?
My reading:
12h58
